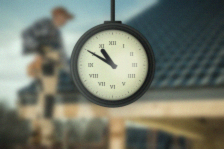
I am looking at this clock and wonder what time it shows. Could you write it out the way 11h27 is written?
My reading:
10h50
